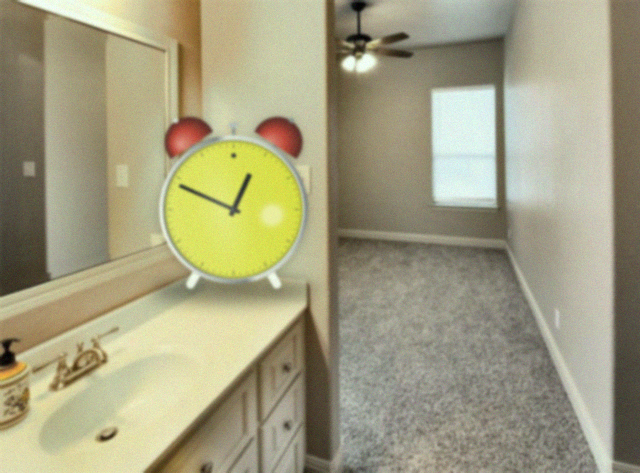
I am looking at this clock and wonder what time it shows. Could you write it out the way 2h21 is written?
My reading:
12h49
